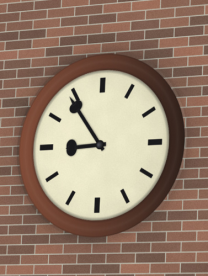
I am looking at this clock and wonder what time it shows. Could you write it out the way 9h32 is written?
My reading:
8h54
